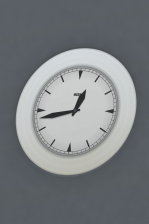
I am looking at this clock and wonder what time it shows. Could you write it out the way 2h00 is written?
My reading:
12h43
